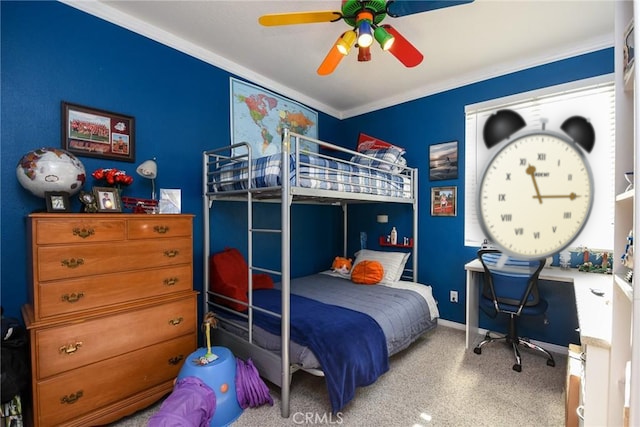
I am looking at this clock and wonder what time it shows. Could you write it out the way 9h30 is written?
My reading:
11h15
